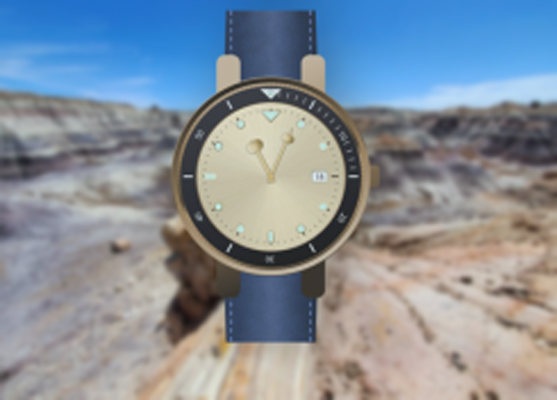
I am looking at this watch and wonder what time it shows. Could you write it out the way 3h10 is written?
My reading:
11h04
